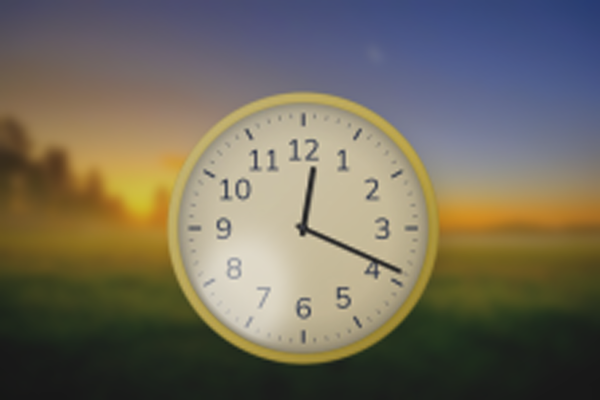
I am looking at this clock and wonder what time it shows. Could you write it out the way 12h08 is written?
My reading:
12h19
